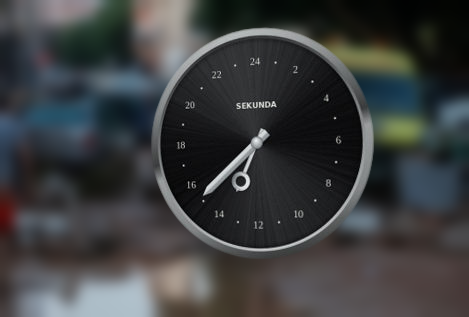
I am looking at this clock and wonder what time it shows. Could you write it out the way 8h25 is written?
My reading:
13h38
